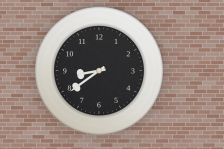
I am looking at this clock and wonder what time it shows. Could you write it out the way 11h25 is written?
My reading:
8h39
